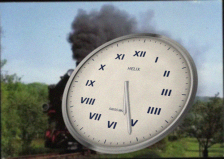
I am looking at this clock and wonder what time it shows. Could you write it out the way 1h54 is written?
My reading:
5h26
